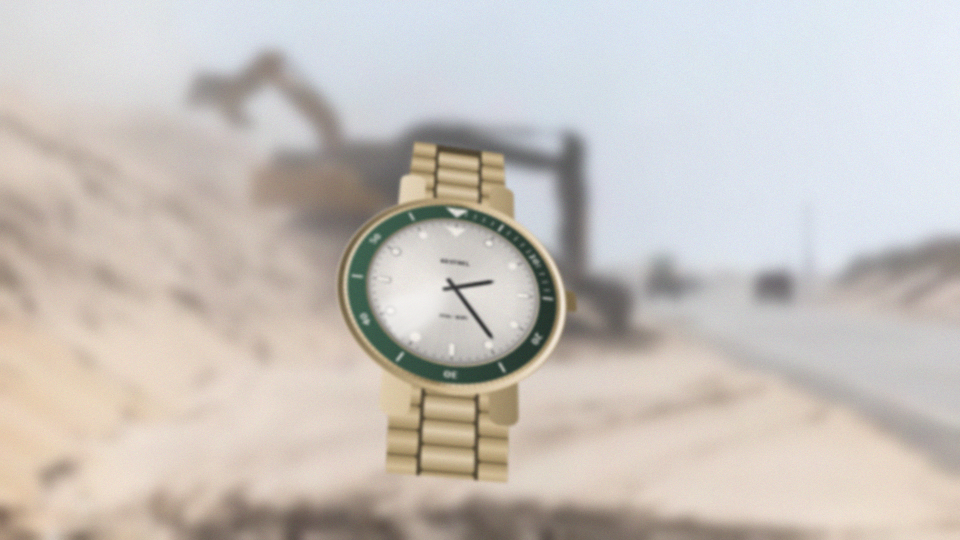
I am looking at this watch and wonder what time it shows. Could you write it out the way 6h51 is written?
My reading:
2h24
